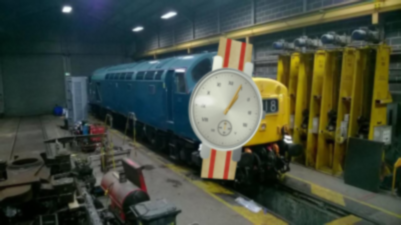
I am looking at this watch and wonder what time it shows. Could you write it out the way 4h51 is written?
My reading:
1h04
